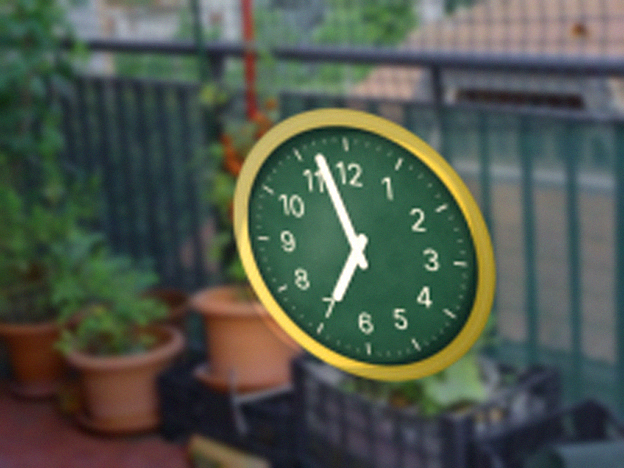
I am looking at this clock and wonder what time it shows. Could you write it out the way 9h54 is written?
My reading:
6h57
